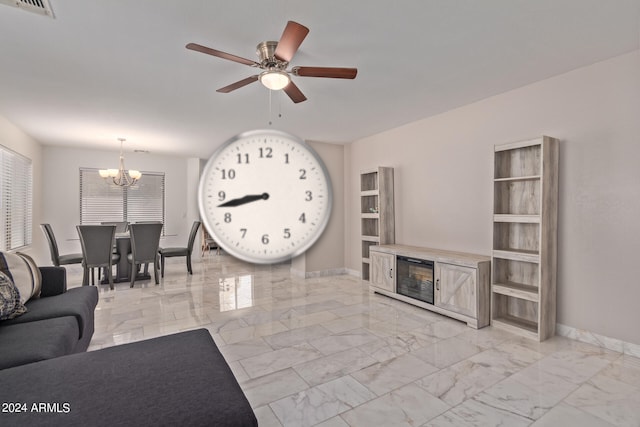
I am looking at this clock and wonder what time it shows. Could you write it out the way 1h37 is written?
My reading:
8h43
